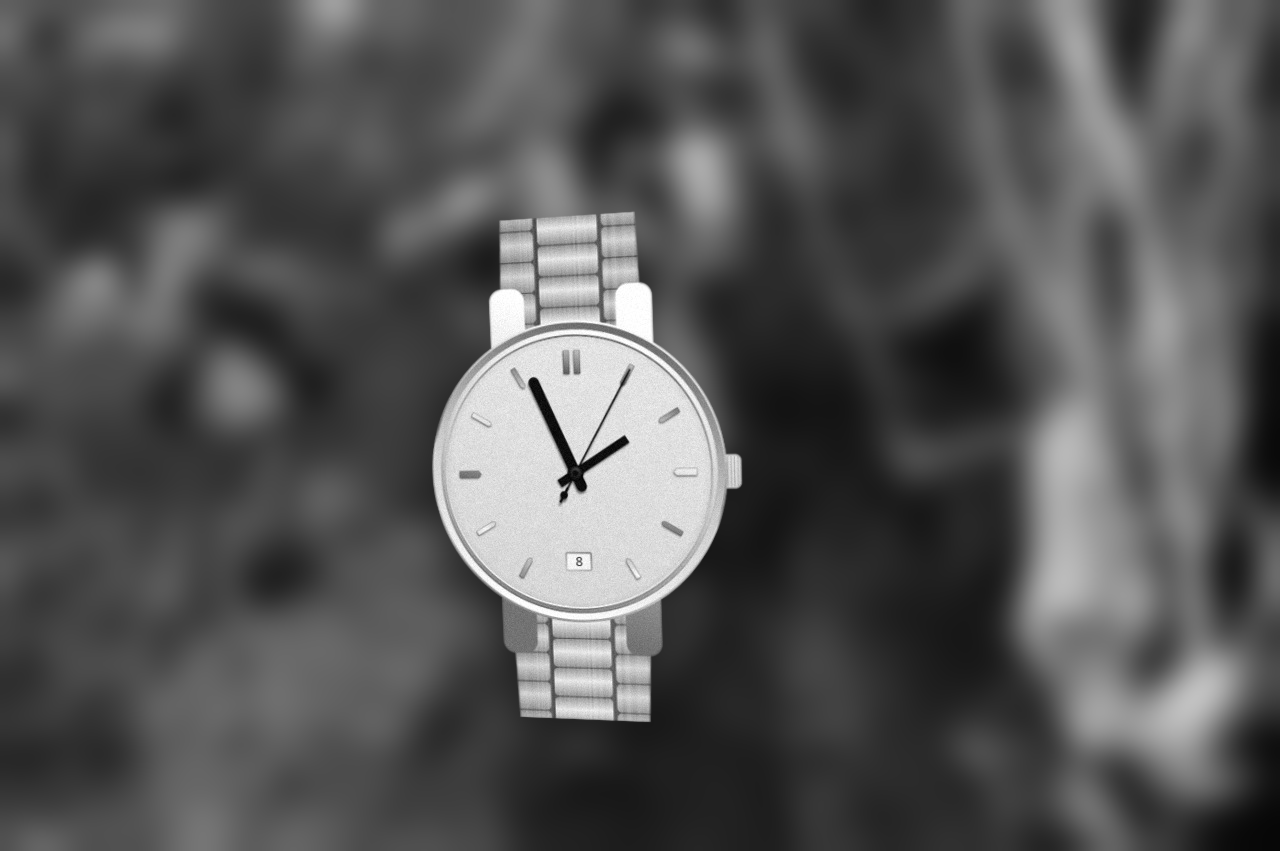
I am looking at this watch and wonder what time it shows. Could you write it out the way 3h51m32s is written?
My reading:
1h56m05s
